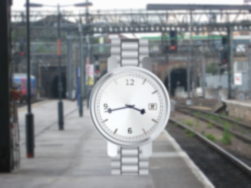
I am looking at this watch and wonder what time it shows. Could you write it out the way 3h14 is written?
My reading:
3h43
